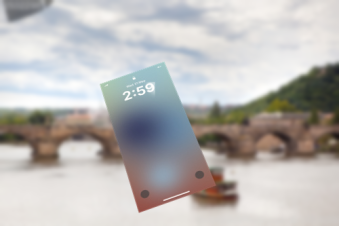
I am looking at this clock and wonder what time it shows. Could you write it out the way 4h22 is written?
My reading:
2h59
